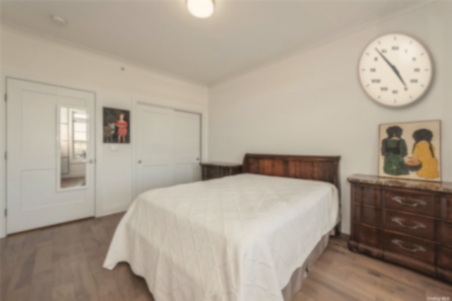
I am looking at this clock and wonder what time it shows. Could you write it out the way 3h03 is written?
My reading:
4h53
